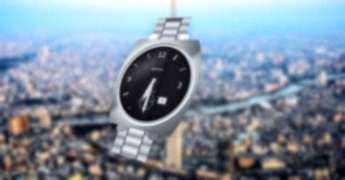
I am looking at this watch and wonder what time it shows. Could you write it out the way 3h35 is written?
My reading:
6h30
